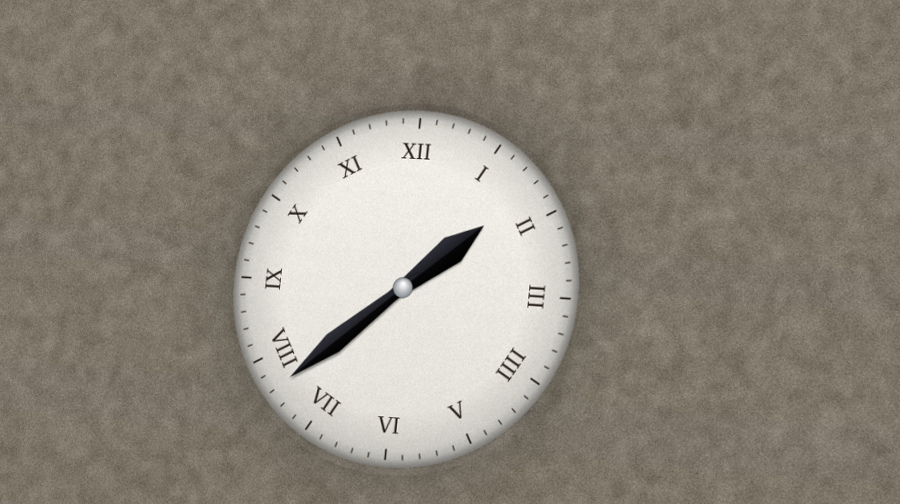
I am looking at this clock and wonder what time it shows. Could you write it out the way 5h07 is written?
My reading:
1h38
